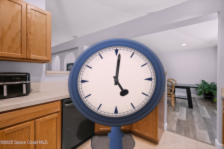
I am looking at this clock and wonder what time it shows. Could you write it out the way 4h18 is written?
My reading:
5h01
